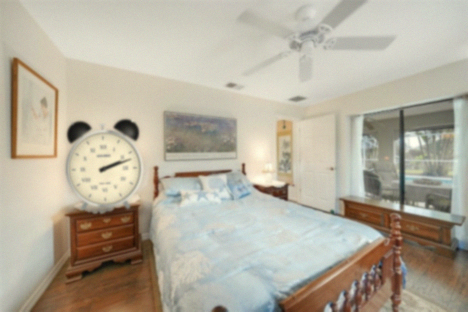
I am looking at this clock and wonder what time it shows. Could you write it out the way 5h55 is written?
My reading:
2h12
